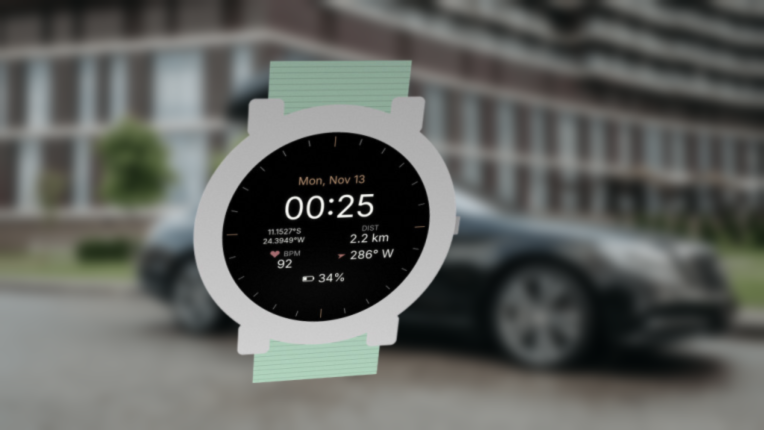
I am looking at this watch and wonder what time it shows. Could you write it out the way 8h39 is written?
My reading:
0h25
